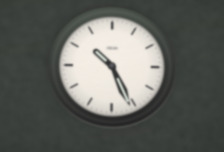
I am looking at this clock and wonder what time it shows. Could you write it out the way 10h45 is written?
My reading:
10h26
